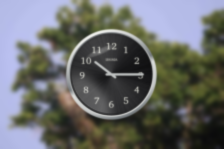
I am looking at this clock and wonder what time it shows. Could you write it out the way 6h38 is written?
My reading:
10h15
